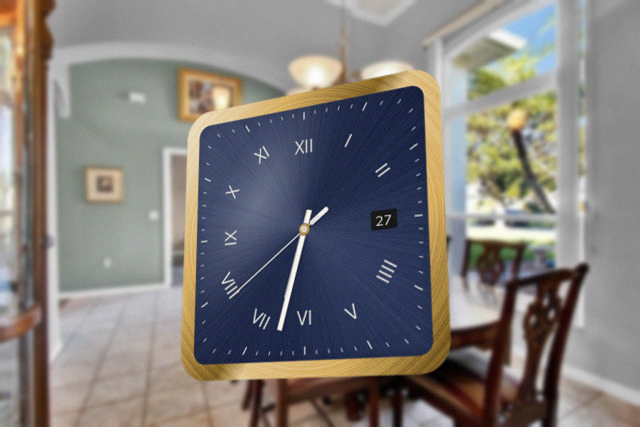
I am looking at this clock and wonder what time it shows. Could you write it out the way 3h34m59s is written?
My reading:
6h32m39s
